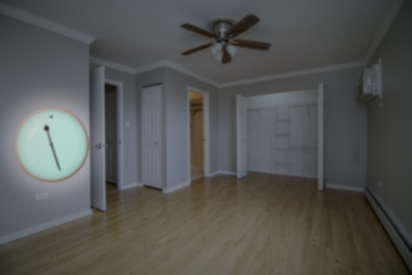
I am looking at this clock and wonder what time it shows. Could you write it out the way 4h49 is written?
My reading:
11h27
